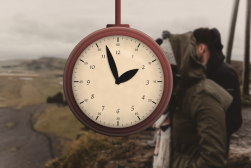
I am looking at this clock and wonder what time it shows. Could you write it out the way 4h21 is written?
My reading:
1h57
